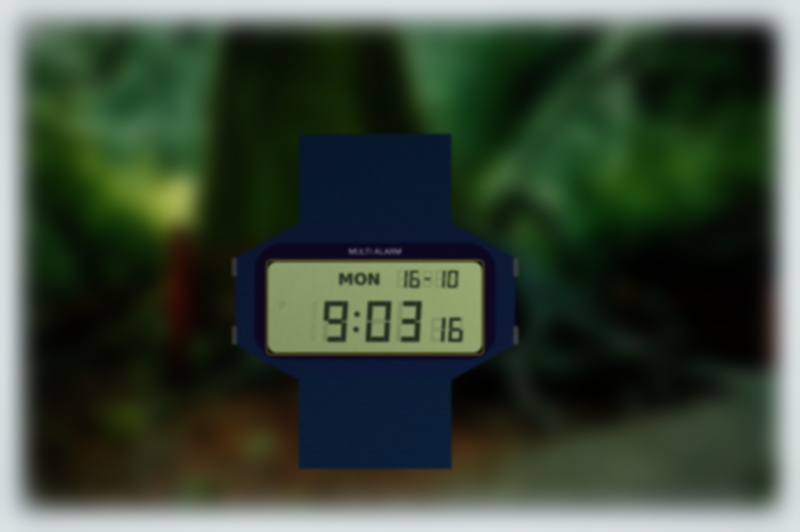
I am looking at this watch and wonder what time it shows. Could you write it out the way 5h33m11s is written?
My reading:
9h03m16s
